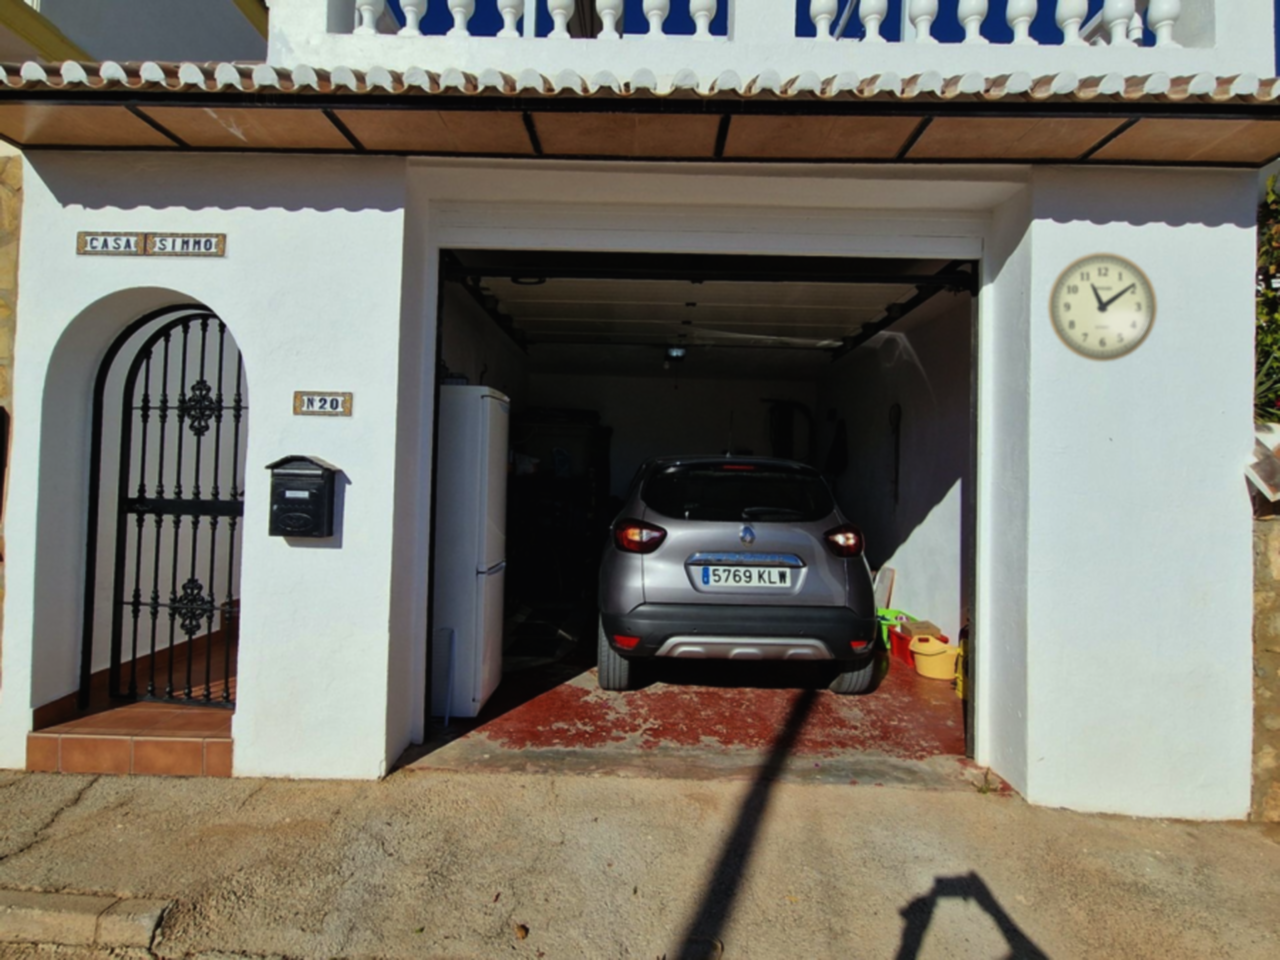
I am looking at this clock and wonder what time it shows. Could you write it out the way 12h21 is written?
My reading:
11h09
